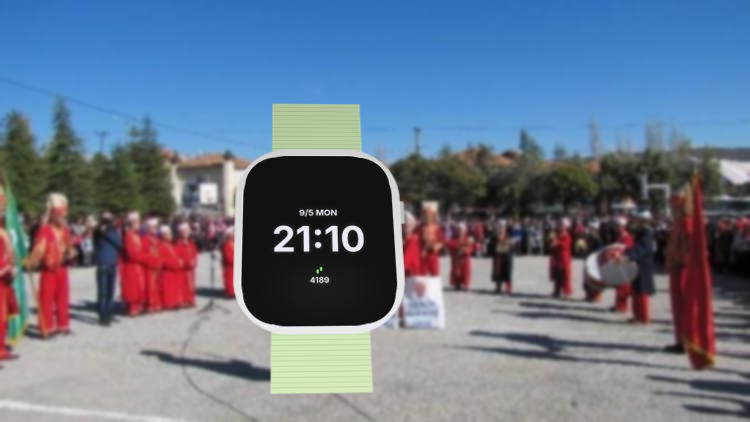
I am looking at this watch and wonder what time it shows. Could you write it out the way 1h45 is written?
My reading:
21h10
